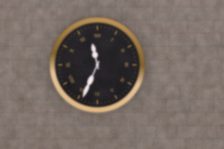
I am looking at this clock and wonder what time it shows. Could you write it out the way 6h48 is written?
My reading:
11h34
